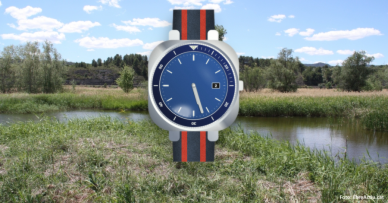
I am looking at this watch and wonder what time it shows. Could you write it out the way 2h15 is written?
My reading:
5h27
